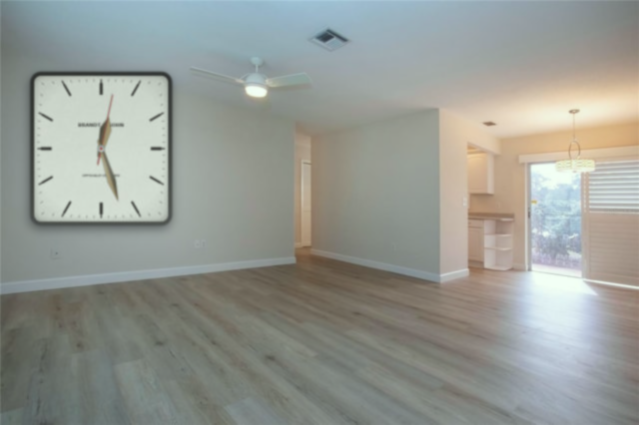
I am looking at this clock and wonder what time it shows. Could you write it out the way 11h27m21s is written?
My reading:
12h27m02s
